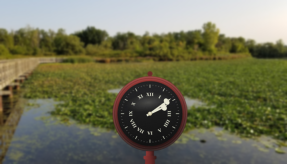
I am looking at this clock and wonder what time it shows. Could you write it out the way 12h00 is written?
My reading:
2h09
